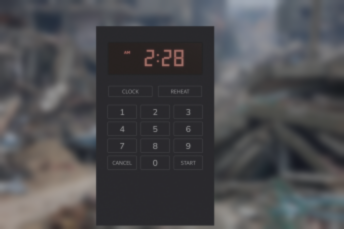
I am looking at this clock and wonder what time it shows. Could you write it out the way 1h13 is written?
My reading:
2h28
